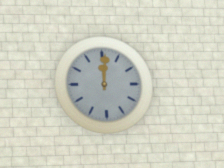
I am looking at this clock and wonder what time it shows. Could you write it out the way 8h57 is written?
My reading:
12h01
